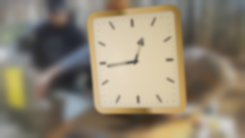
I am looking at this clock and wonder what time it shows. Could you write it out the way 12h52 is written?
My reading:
12h44
